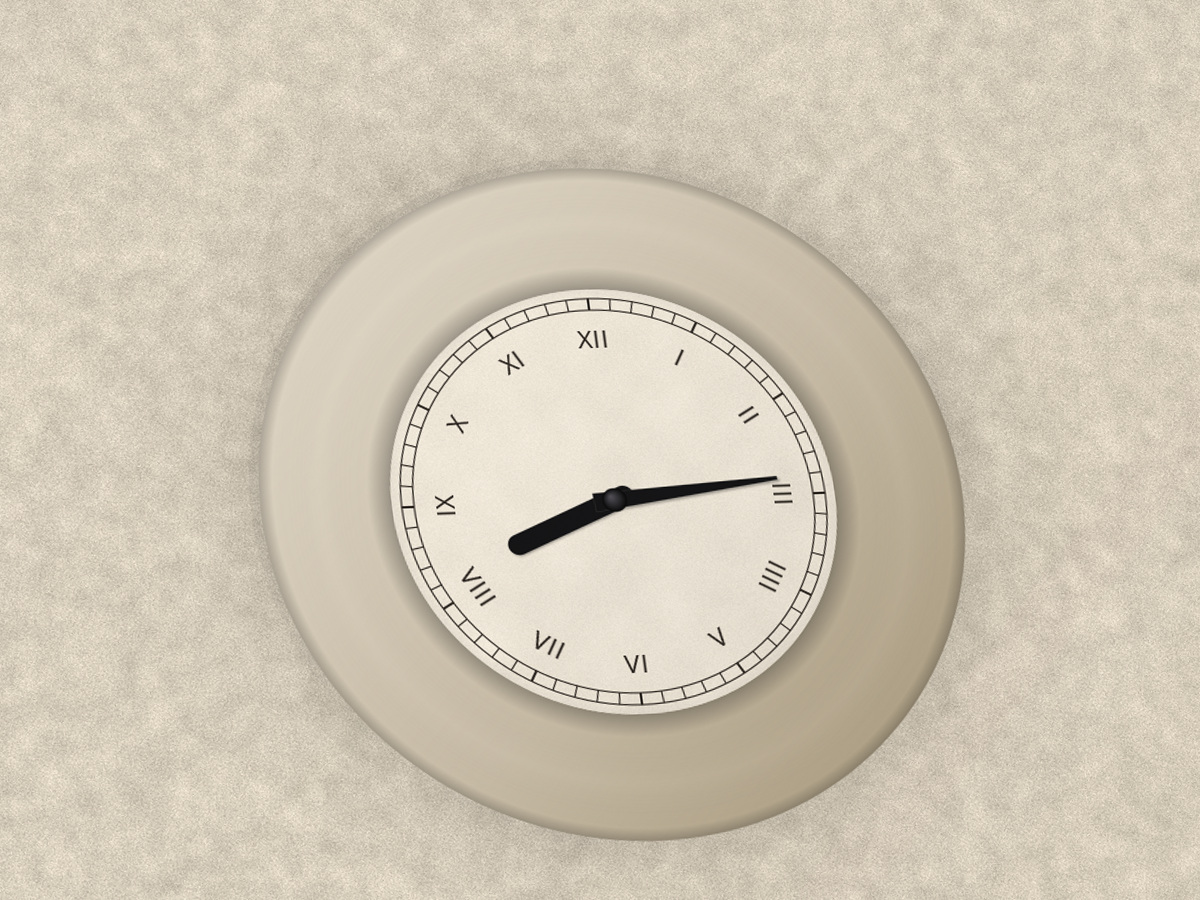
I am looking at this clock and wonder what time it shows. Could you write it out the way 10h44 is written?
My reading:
8h14
